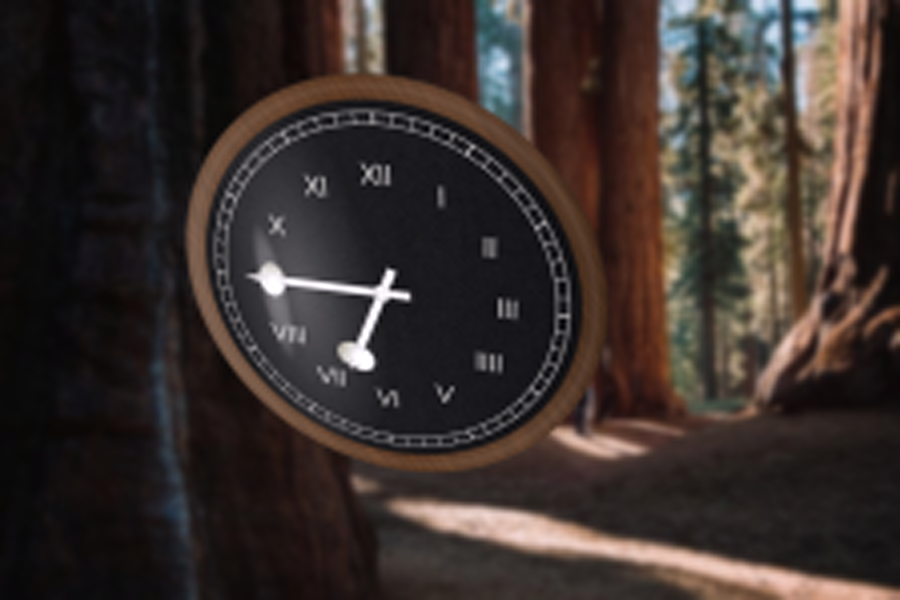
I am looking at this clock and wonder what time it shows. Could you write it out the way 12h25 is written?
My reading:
6h45
